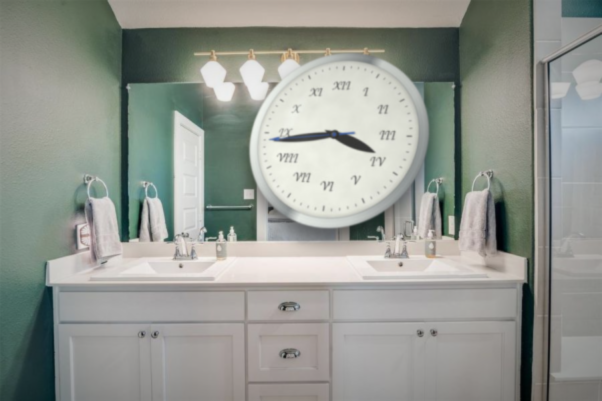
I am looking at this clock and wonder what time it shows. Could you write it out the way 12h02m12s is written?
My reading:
3h43m44s
